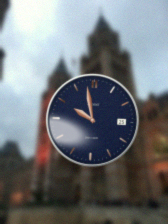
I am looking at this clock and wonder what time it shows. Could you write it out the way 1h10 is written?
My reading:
9h58
